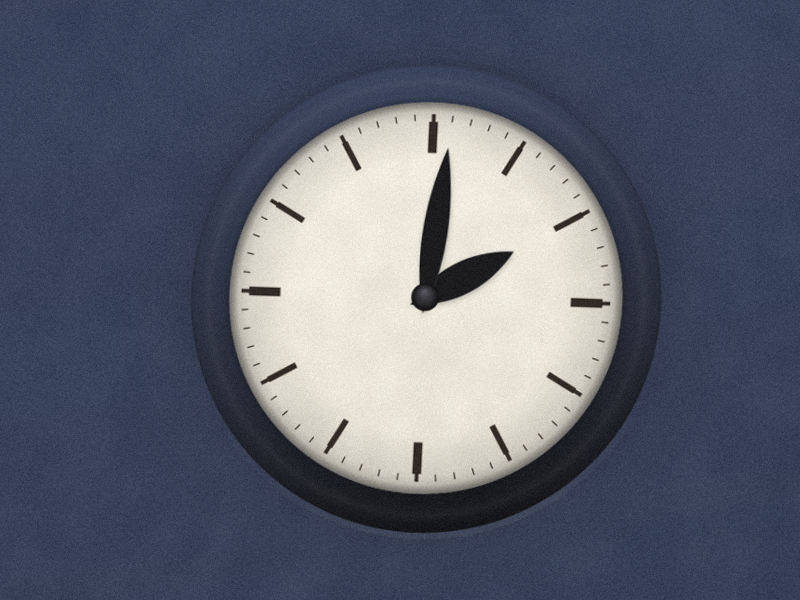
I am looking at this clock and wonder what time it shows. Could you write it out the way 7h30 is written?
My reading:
2h01
